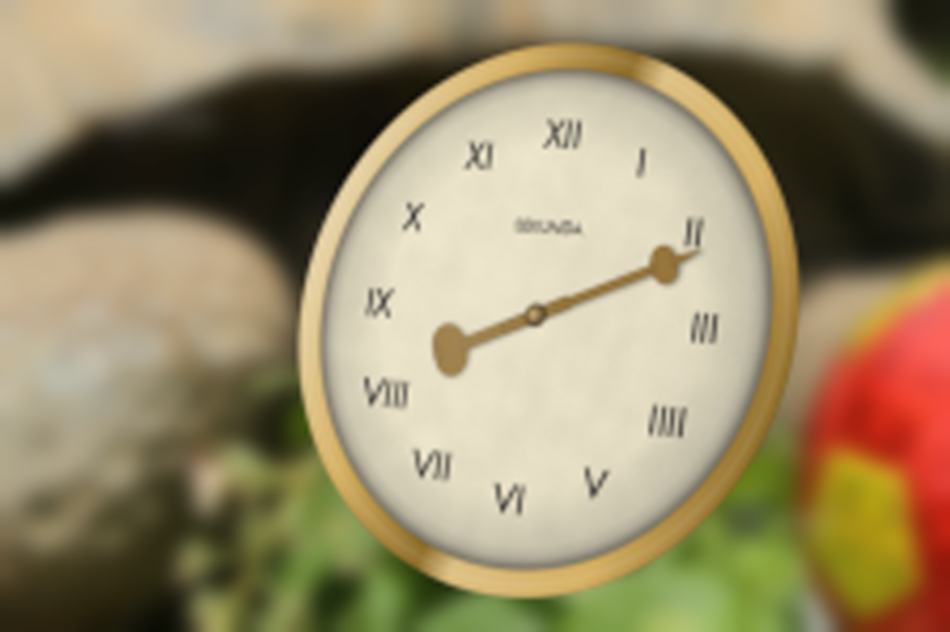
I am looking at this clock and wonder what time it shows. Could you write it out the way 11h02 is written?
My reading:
8h11
